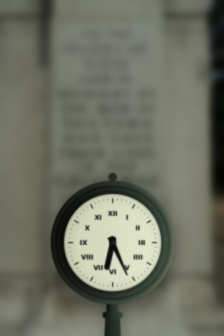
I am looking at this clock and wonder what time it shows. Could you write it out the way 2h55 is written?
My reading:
6h26
